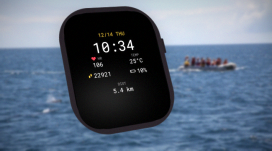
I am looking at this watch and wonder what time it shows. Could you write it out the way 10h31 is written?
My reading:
10h34
